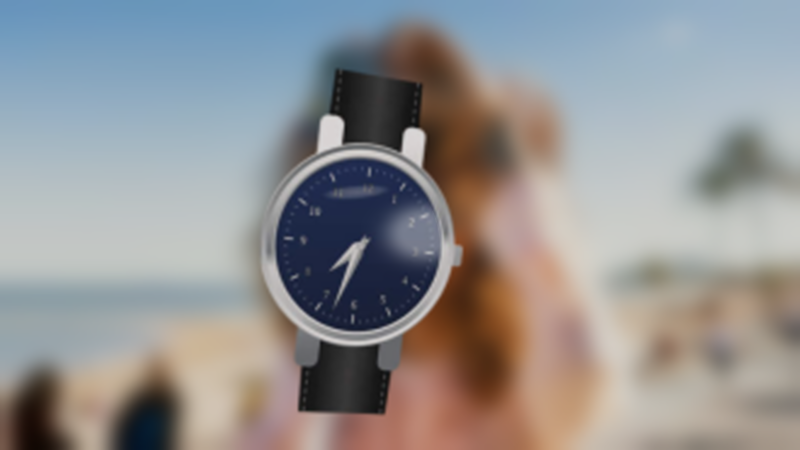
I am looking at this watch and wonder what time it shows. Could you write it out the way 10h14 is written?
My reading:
7h33
